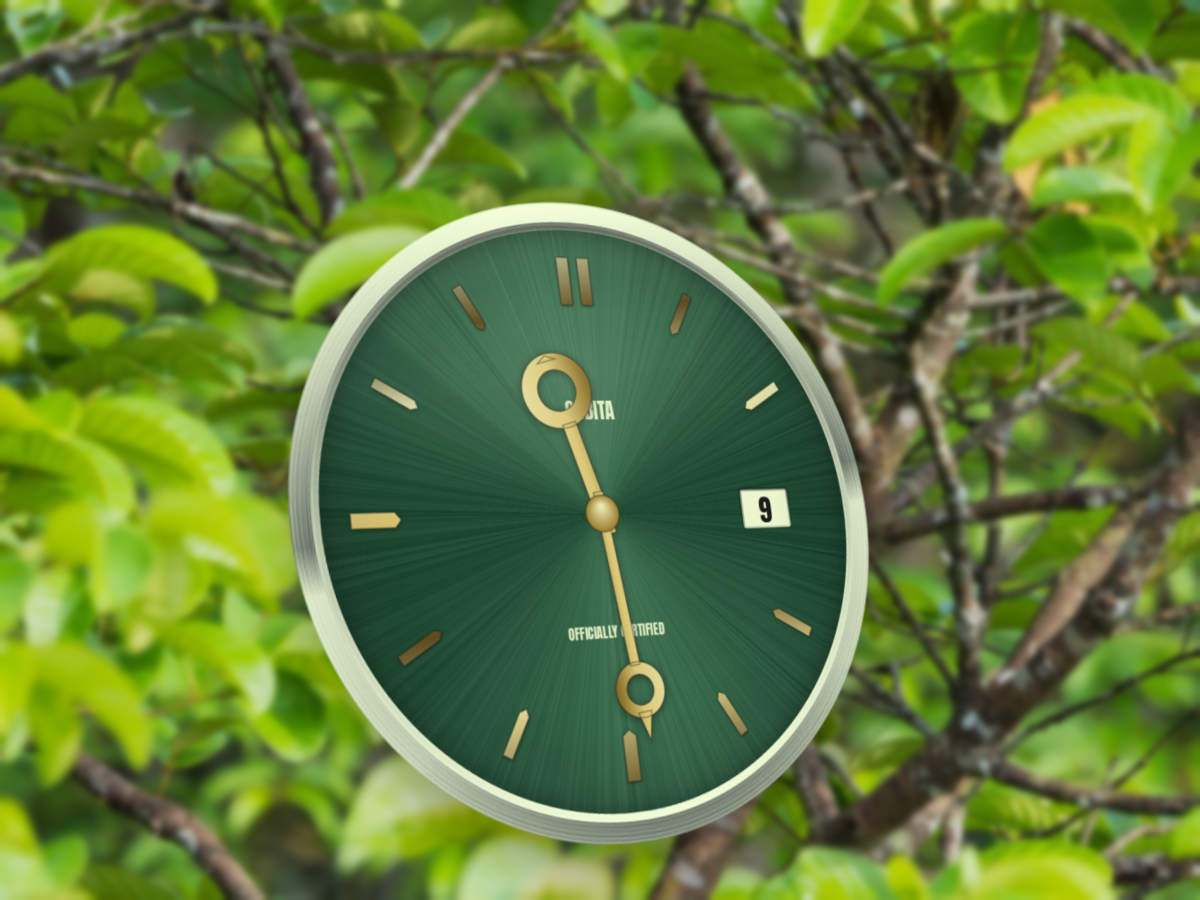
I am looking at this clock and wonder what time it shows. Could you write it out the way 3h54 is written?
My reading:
11h29
